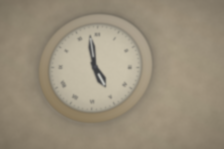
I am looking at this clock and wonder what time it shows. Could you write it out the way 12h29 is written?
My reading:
4h58
